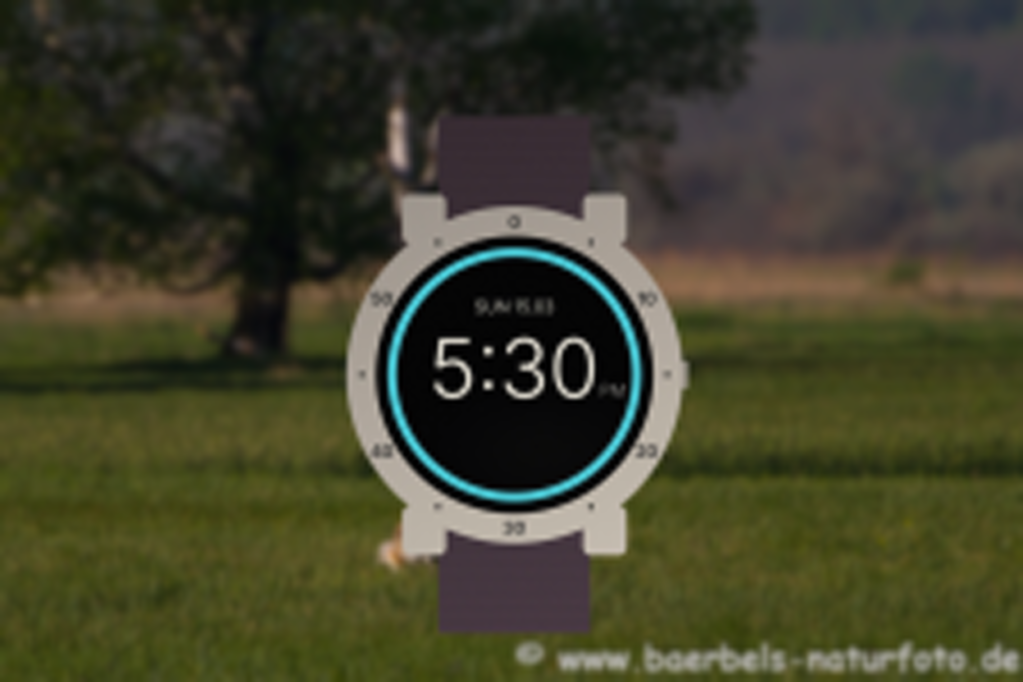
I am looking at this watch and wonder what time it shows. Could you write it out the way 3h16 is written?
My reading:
5h30
